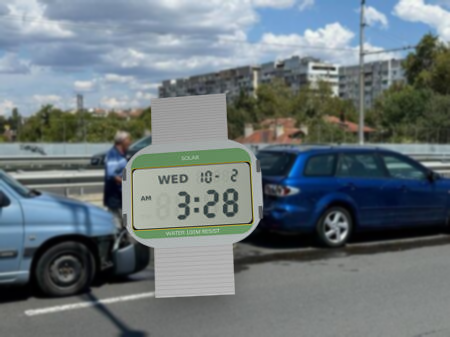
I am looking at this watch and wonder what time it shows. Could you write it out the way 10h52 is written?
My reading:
3h28
